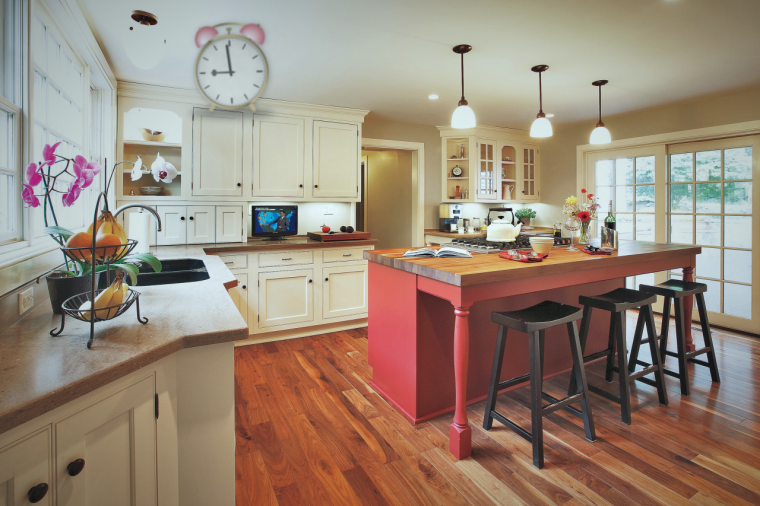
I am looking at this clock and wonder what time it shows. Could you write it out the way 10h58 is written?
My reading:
8h59
